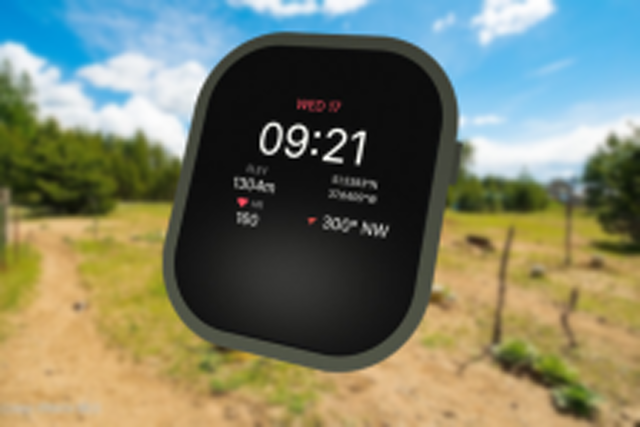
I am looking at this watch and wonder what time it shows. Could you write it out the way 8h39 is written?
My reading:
9h21
